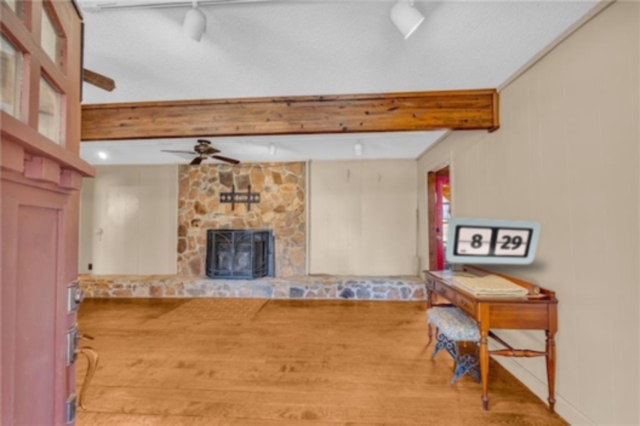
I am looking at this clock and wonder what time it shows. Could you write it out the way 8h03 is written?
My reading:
8h29
